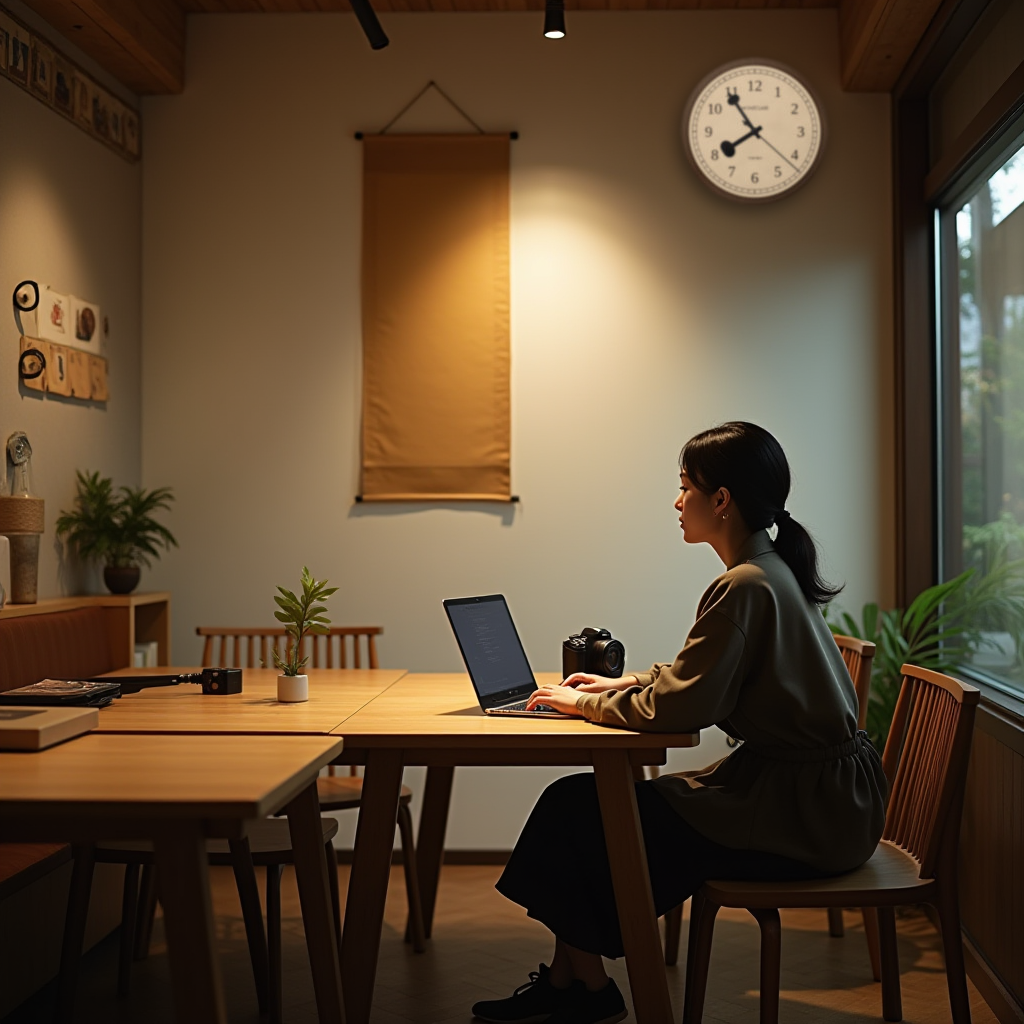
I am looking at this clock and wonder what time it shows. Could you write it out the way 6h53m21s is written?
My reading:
7h54m22s
